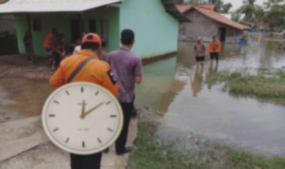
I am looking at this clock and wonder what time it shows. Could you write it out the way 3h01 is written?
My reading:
12h09
